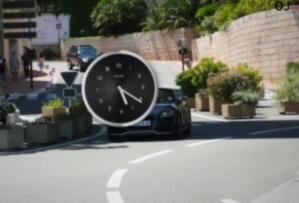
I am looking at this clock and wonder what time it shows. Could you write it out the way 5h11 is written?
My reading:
5h21
